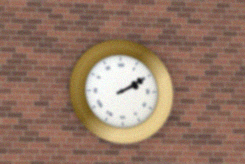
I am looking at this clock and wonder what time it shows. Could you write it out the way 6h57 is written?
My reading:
2h10
